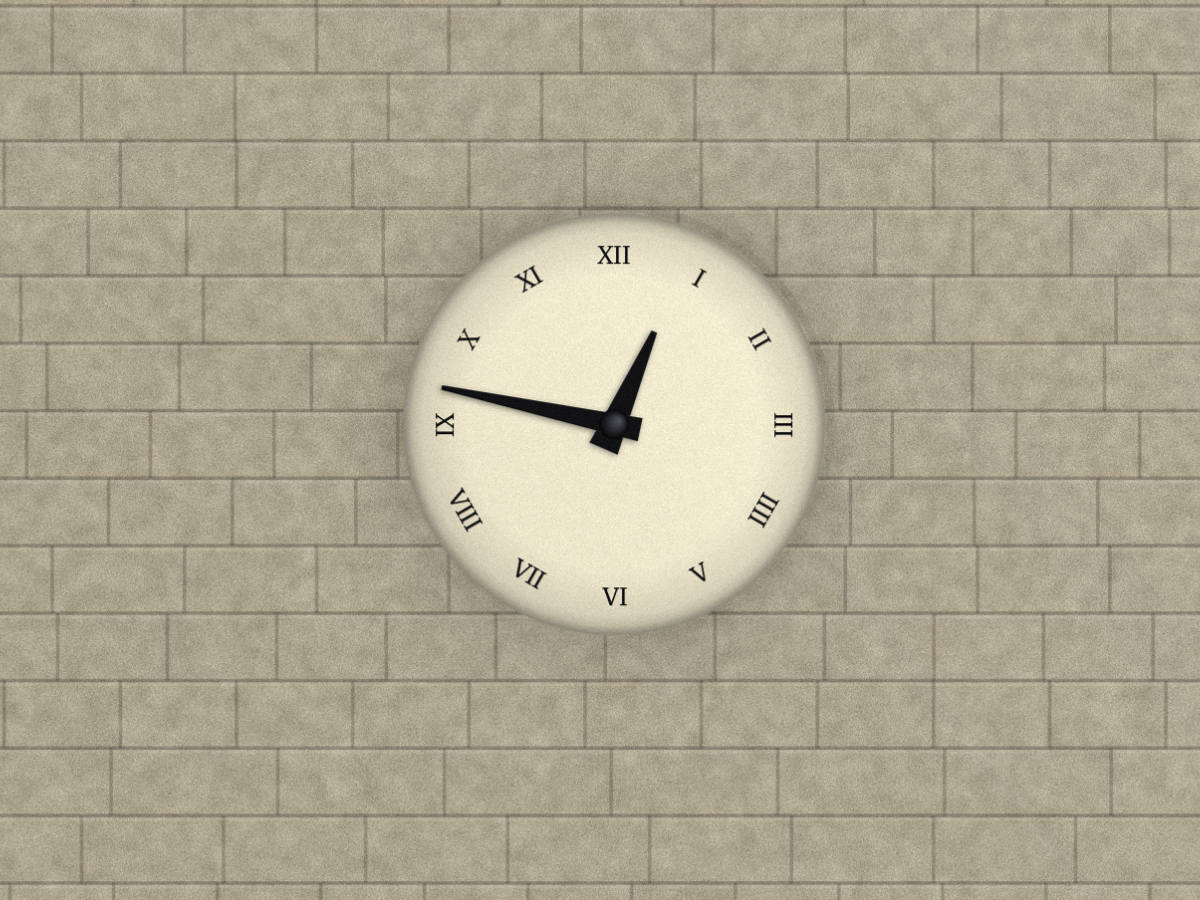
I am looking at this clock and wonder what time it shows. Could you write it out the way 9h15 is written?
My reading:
12h47
